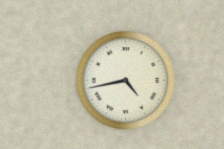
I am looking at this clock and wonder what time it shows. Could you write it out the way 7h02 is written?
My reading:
4h43
